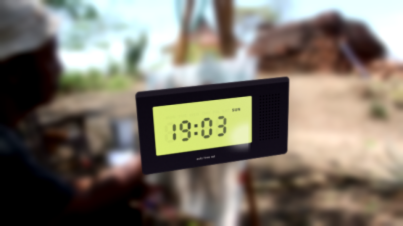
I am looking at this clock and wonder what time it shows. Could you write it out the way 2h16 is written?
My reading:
19h03
